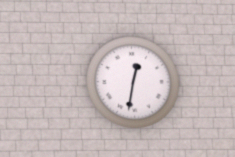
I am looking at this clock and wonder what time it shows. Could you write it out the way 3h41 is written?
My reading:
12h32
